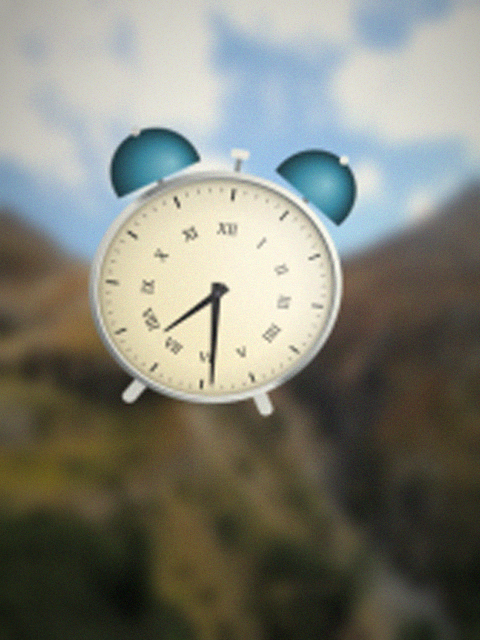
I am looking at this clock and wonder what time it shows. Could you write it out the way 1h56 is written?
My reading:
7h29
